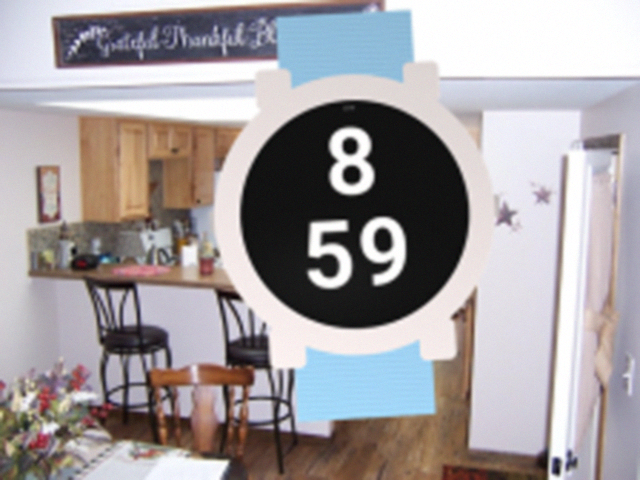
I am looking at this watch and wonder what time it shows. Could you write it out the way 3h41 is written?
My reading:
8h59
